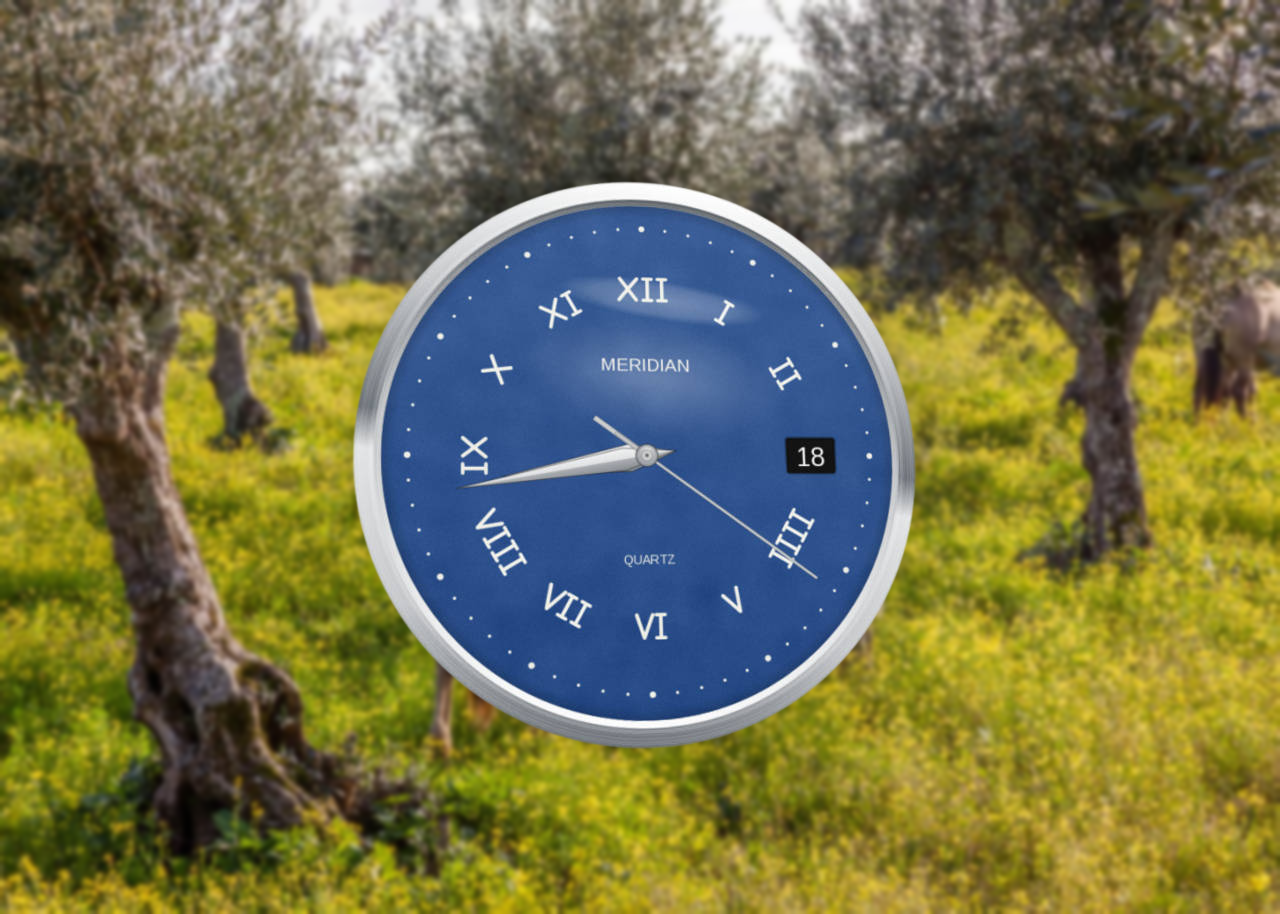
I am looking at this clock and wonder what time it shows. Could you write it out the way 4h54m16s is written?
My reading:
8h43m21s
